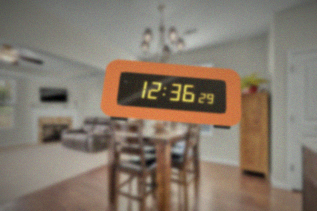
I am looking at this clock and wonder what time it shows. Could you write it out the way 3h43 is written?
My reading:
12h36
